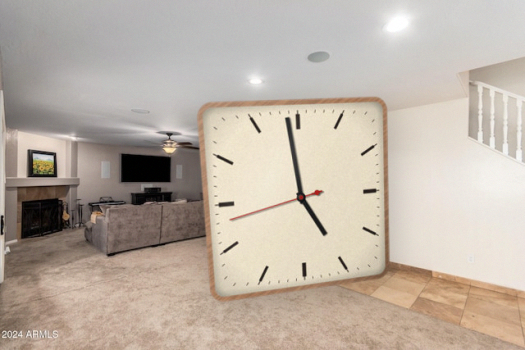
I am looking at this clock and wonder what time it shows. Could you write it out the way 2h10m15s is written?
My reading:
4h58m43s
